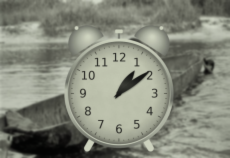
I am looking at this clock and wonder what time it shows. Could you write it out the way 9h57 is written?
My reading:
1h09
